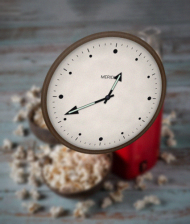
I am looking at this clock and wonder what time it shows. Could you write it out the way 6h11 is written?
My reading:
12h41
